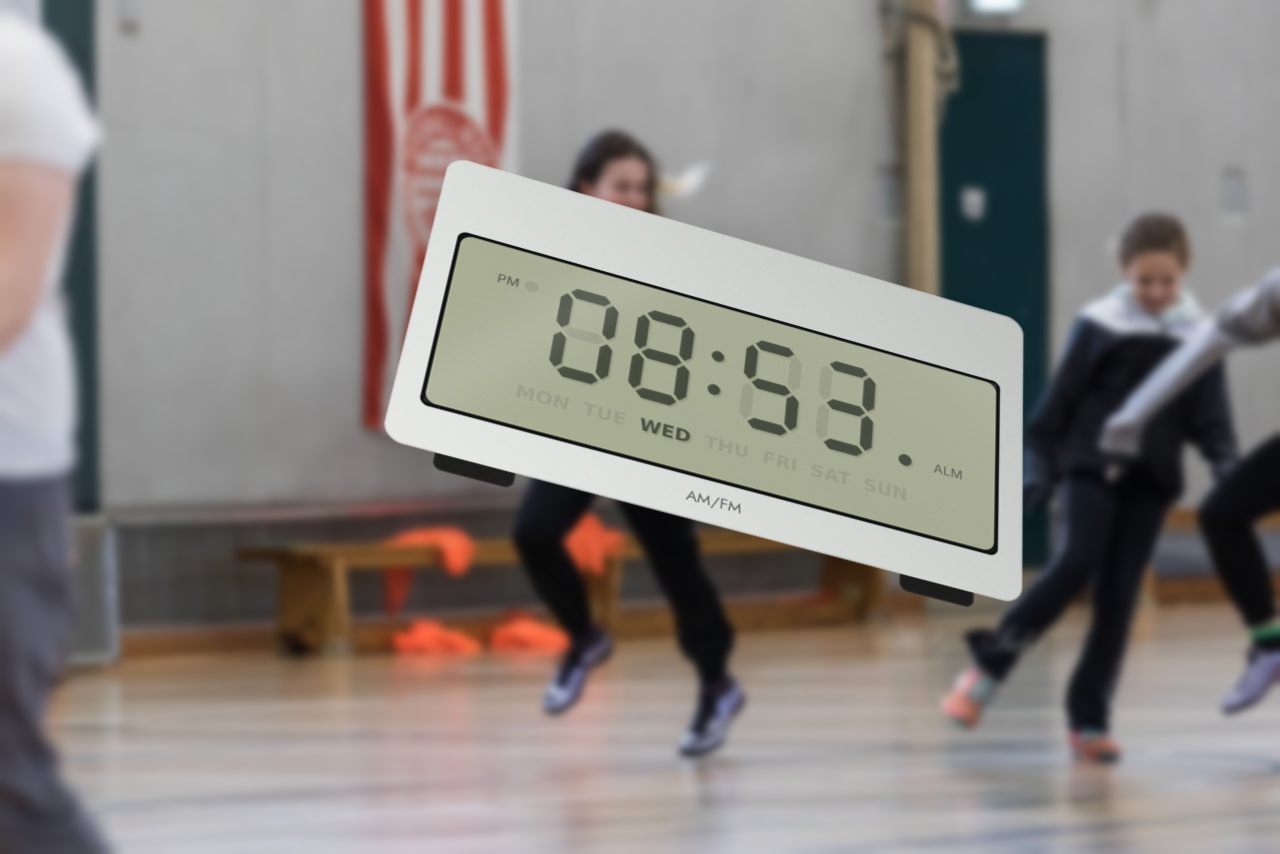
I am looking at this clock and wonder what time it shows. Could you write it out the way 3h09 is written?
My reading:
8h53
